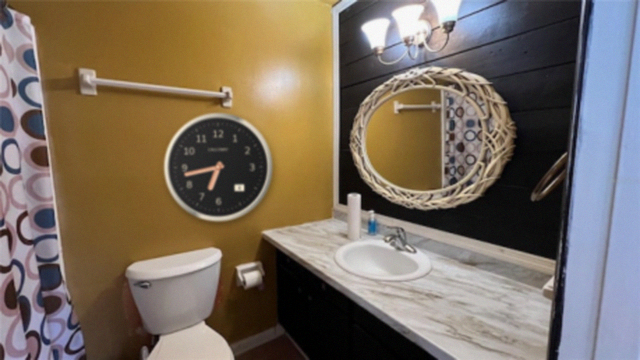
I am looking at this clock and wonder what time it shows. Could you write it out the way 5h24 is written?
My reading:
6h43
